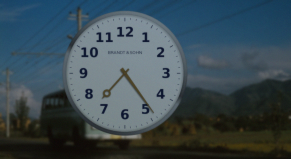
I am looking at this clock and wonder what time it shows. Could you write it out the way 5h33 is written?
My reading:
7h24
